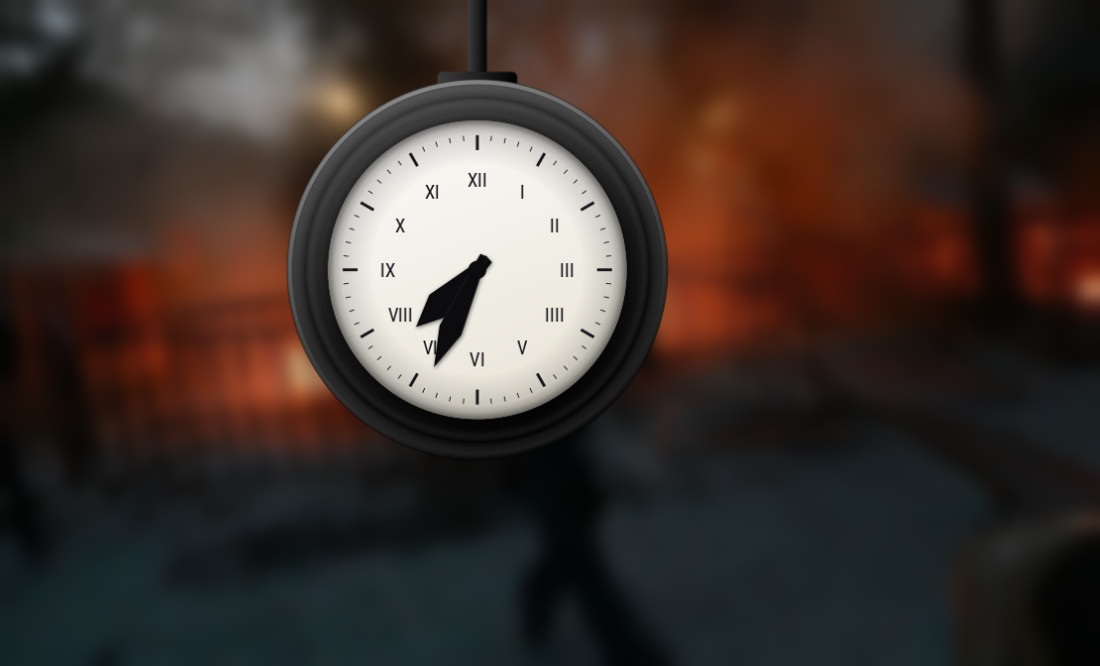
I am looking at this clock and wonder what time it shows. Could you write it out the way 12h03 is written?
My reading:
7h34
